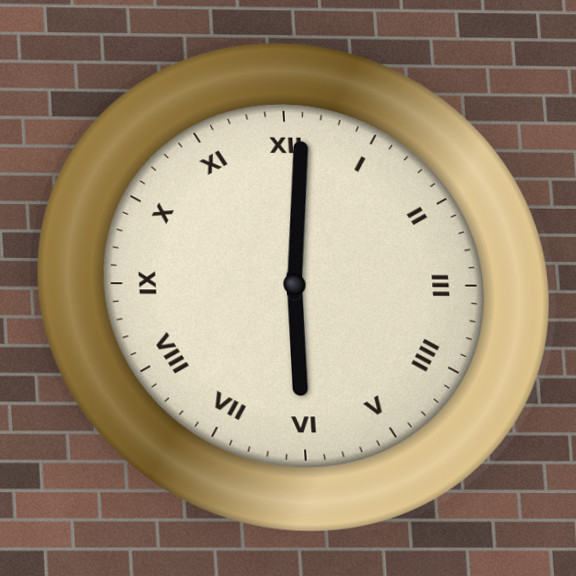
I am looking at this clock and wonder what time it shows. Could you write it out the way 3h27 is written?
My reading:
6h01
